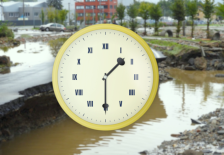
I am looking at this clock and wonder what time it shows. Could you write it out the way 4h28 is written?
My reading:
1h30
